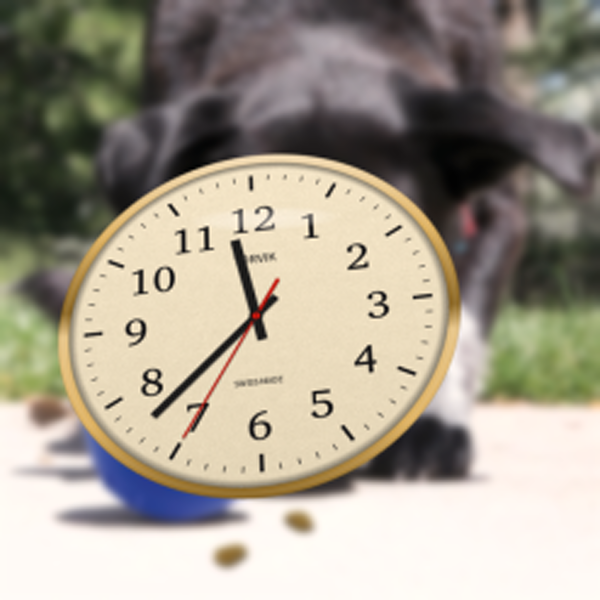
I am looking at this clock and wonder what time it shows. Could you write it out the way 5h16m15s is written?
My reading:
11h37m35s
